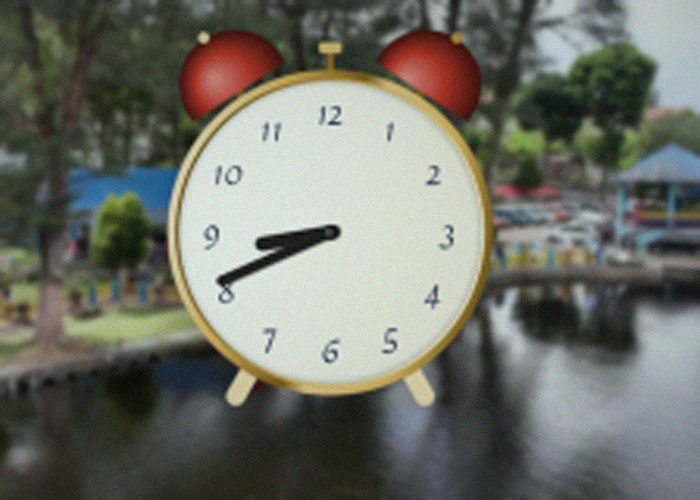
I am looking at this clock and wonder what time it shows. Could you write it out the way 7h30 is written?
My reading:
8h41
